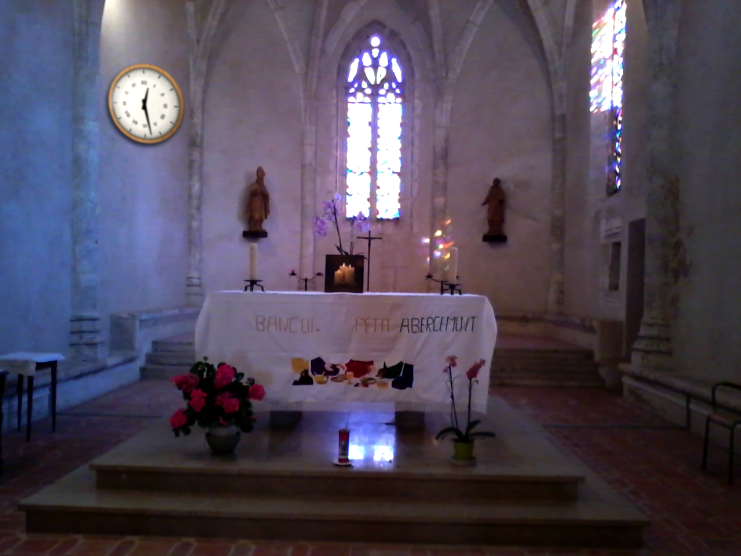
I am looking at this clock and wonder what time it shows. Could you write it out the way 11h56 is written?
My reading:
12h28
